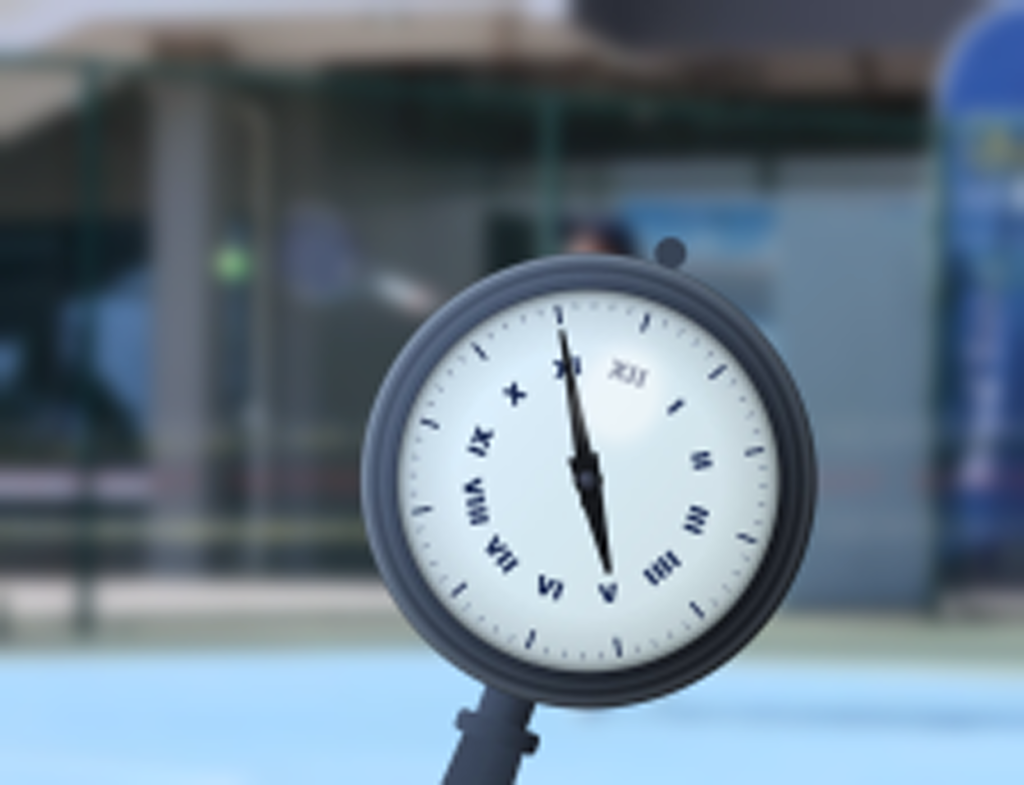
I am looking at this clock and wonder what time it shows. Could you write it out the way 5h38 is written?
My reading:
4h55
